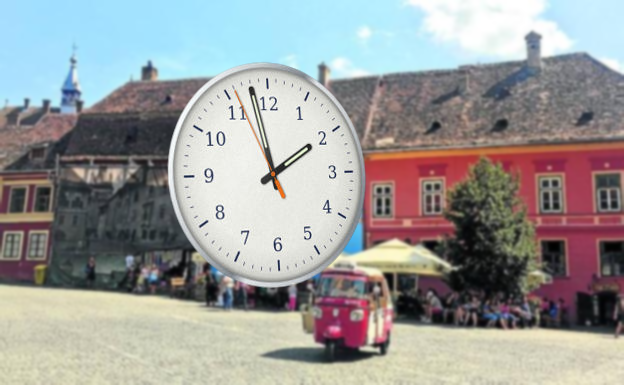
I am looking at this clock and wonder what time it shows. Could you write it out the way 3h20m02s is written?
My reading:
1h57m56s
